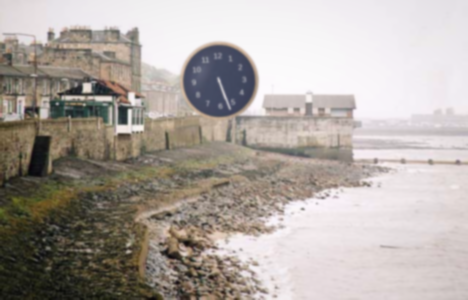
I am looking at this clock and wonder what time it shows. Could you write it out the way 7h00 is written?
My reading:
5h27
